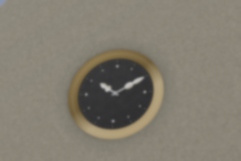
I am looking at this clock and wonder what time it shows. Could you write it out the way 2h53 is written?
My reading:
10h10
